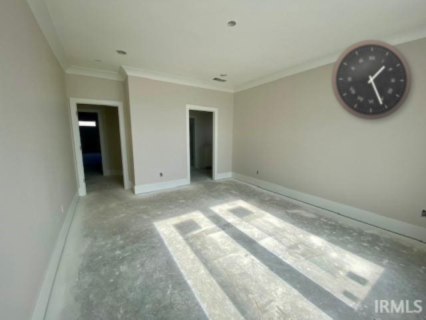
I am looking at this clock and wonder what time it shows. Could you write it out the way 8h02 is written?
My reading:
1h26
